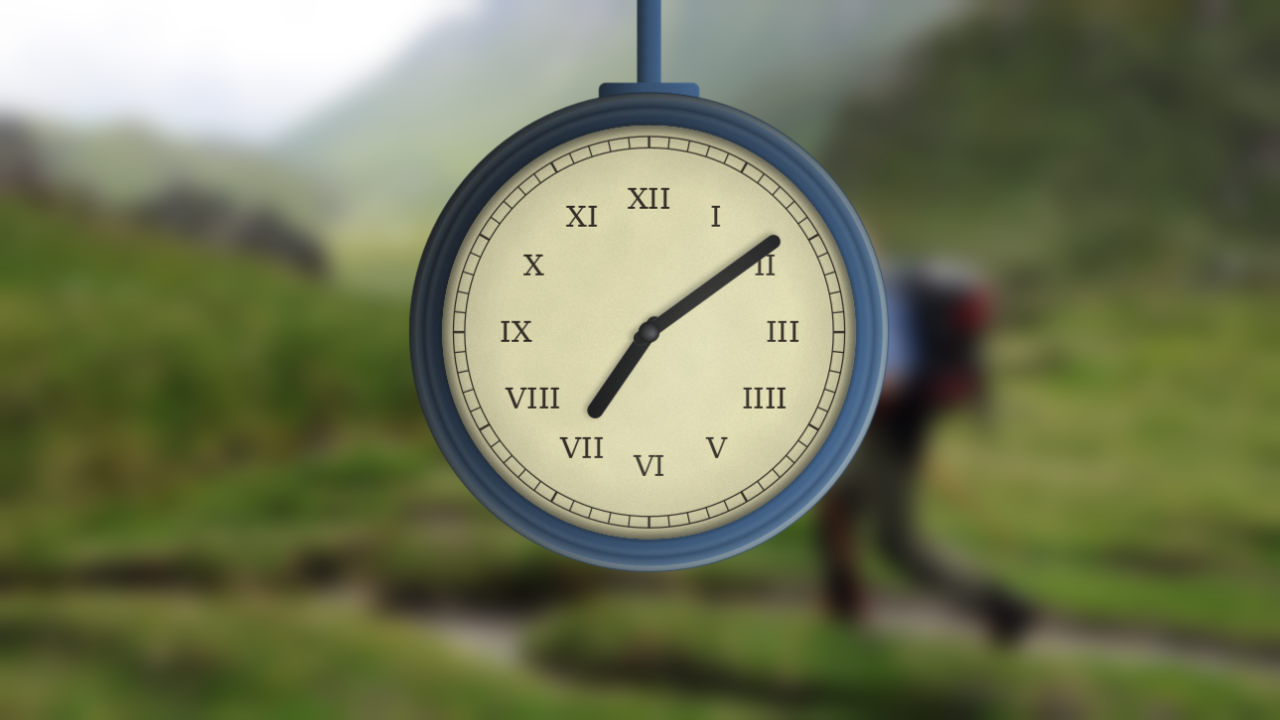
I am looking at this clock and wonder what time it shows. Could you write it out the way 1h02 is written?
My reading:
7h09
